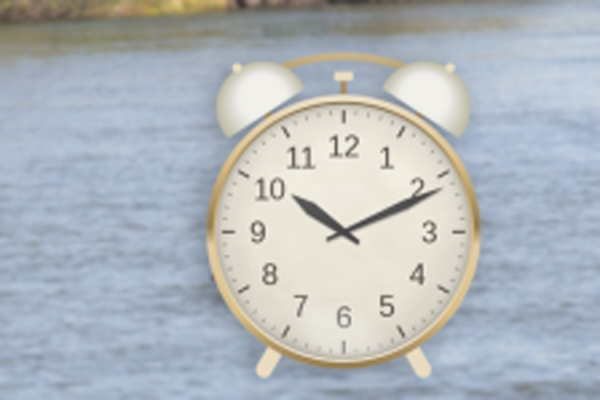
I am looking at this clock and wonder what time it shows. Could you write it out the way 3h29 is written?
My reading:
10h11
